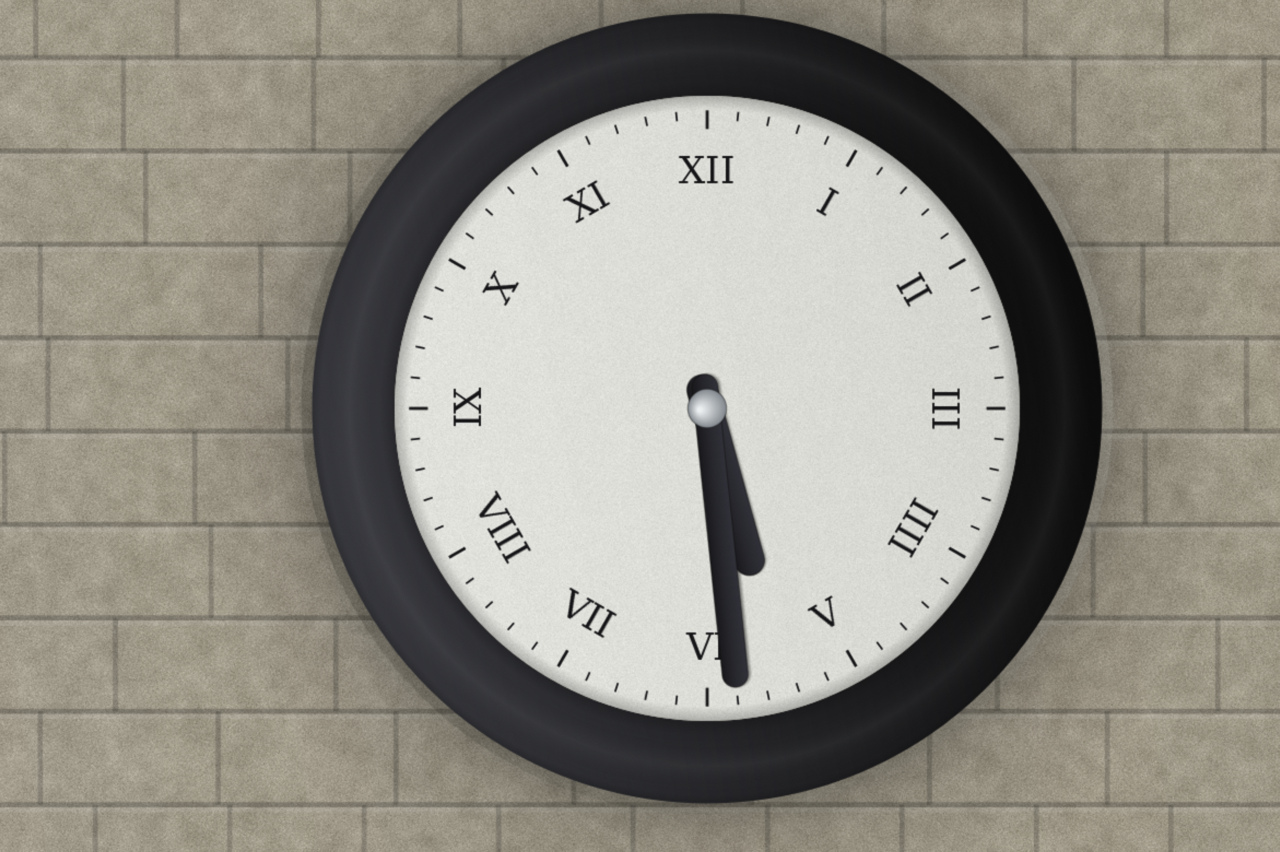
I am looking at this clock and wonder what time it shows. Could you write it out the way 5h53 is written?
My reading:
5h29
